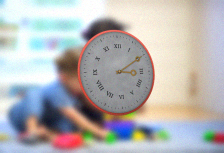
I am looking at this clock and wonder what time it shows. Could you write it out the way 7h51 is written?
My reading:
3h10
